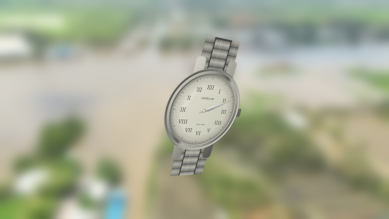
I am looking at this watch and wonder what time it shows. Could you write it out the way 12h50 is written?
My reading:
2h11
